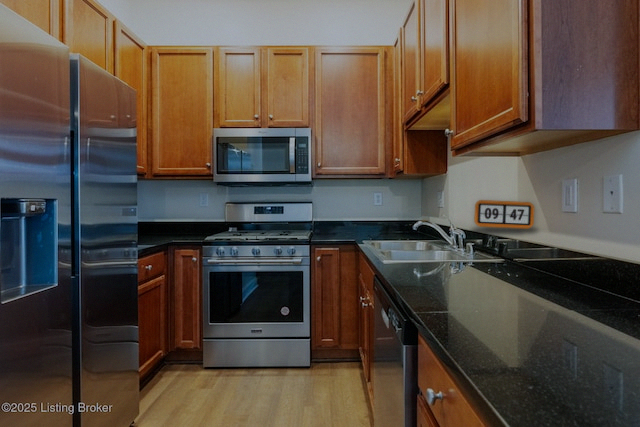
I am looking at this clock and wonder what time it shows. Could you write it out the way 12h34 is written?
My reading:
9h47
